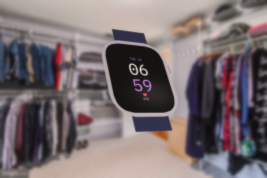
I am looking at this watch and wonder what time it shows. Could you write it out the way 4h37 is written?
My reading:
6h59
